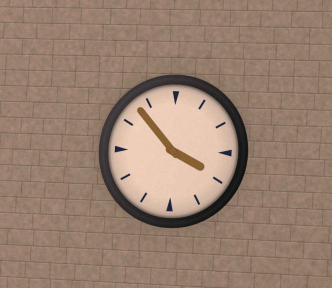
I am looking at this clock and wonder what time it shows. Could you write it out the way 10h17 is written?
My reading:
3h53
